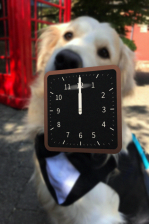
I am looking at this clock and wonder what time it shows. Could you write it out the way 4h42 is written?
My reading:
12h00
